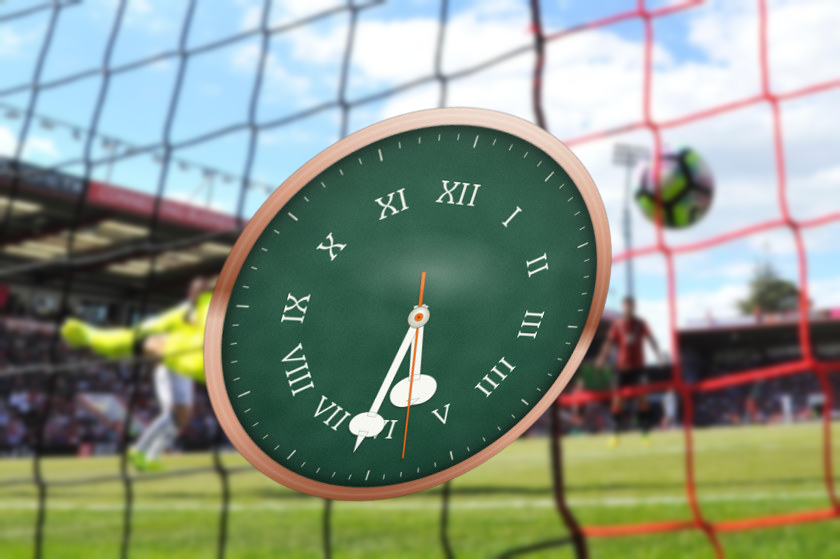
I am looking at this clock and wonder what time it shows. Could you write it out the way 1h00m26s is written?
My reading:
5h31m28s
